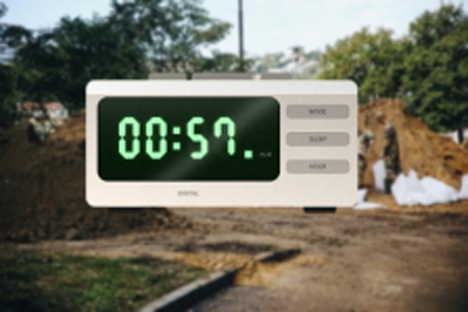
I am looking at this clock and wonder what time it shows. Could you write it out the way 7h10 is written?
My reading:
0h57
